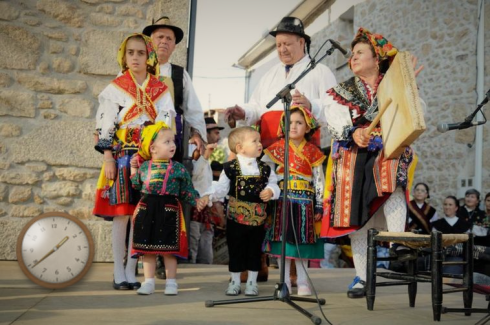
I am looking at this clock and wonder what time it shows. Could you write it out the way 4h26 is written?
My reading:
1h39
